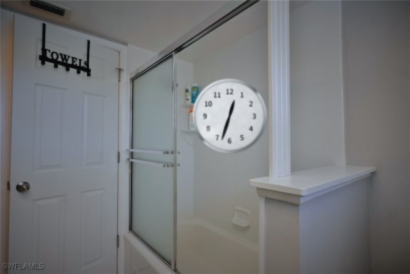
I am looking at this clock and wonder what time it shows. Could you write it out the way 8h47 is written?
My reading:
12h33
